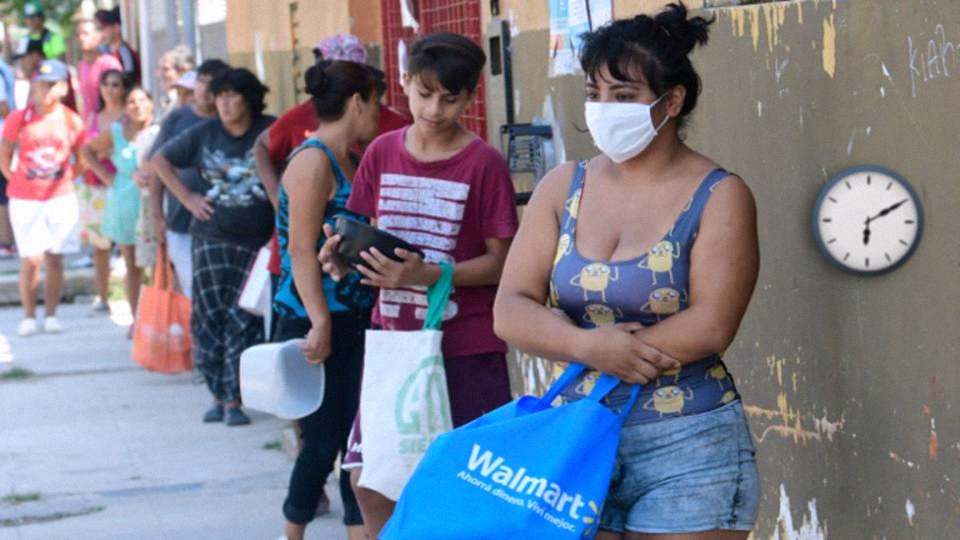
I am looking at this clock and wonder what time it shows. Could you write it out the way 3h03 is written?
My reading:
6h10
